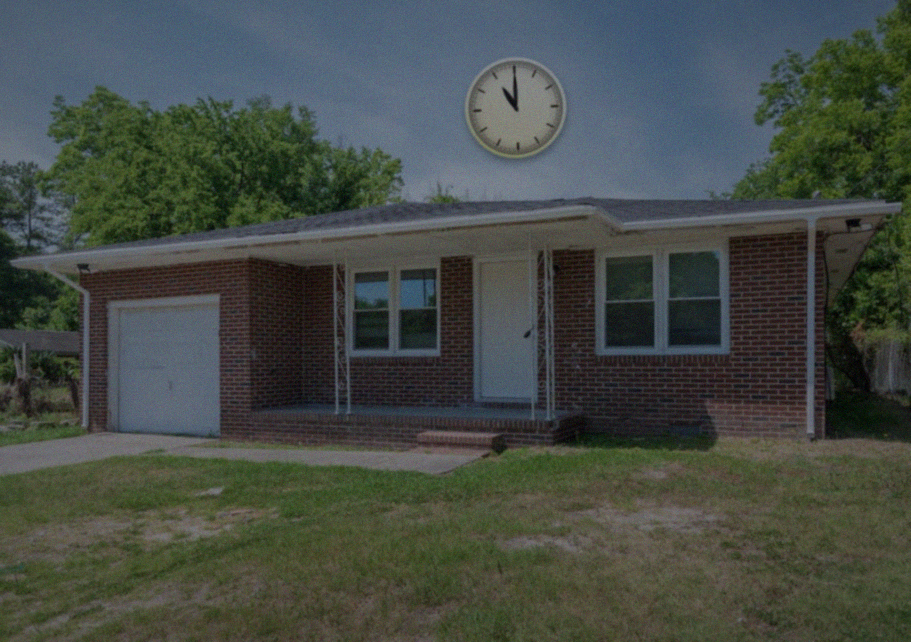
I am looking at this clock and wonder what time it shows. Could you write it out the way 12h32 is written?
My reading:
11h00
